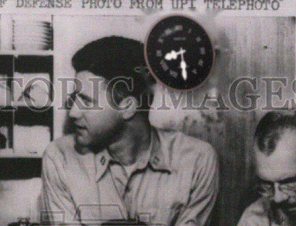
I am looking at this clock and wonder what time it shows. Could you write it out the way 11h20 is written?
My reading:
8h30
